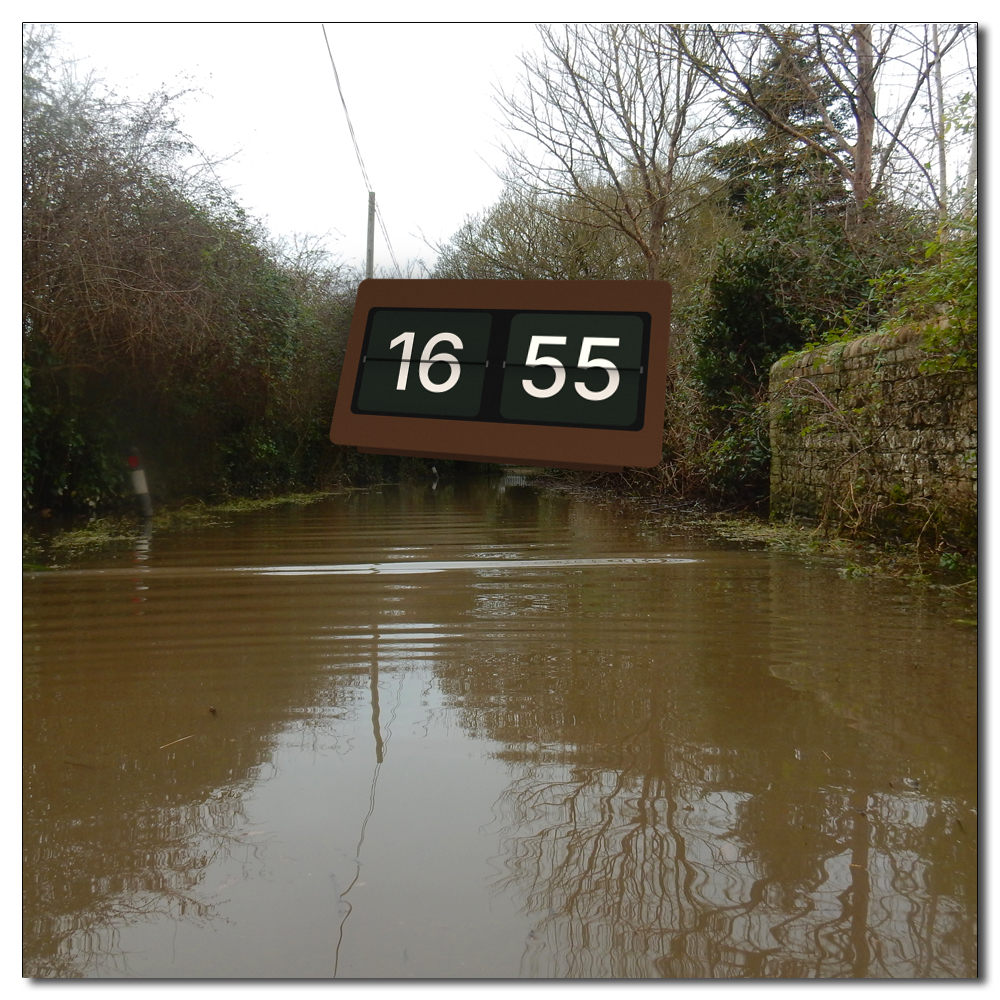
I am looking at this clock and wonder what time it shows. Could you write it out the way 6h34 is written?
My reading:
16h55
